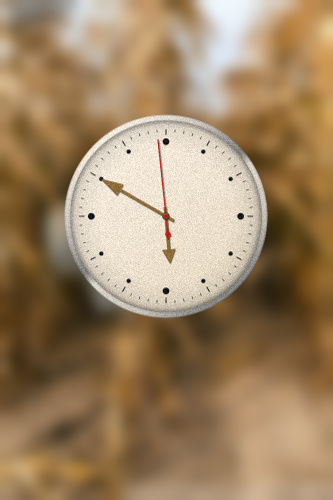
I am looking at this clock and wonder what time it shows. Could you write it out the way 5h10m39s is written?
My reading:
5h49m59s
